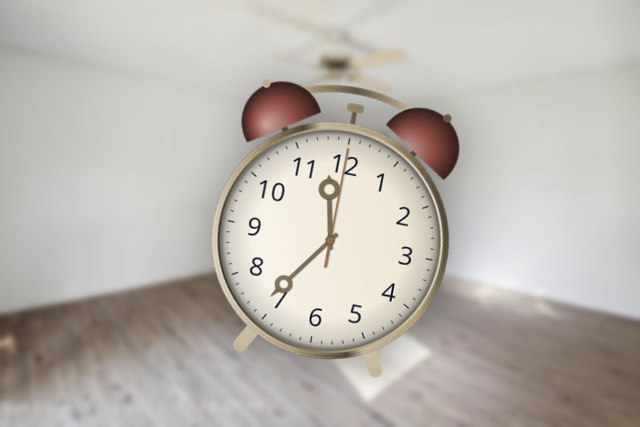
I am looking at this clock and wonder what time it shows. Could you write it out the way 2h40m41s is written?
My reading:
11h36m00s
